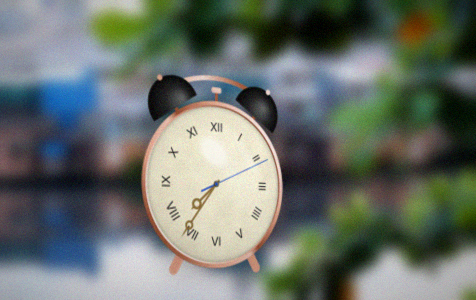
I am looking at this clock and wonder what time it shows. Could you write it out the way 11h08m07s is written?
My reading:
7h36m11s
